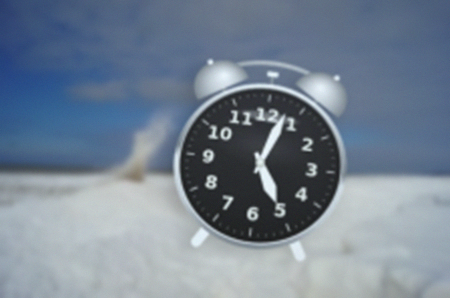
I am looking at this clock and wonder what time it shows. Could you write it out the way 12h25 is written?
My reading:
5h03
